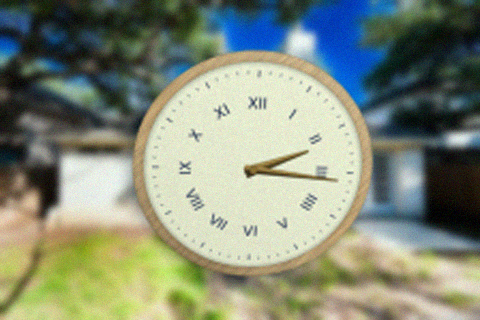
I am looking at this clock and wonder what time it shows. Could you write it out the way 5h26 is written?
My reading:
2h16
